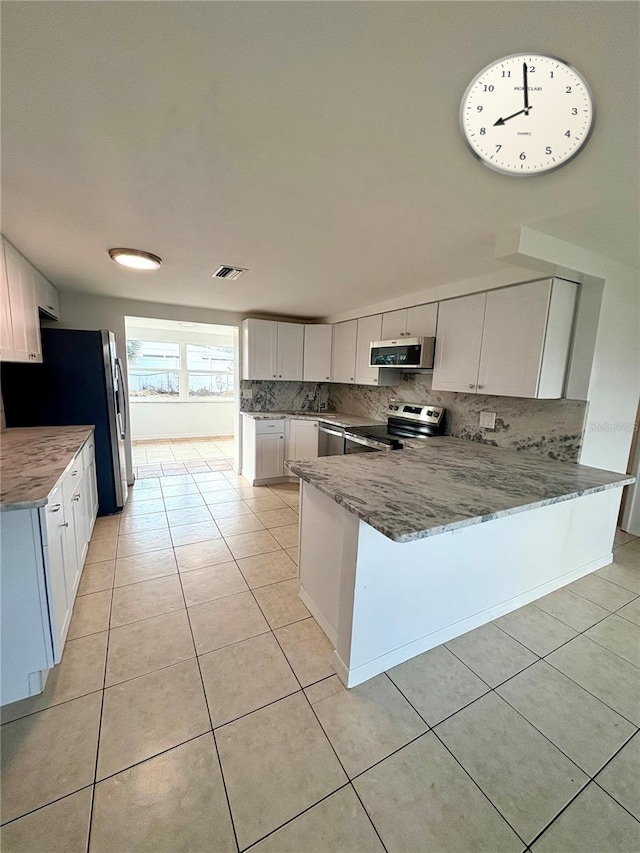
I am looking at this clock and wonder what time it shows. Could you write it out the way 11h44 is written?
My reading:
7h59
